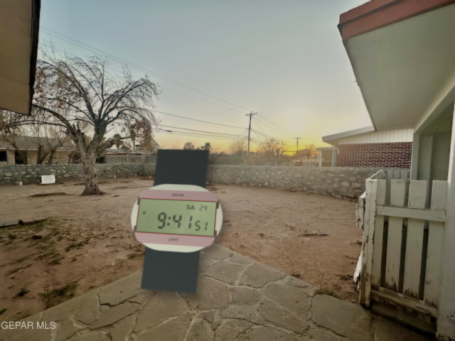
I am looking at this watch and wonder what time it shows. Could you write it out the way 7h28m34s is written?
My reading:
9h41m51s
